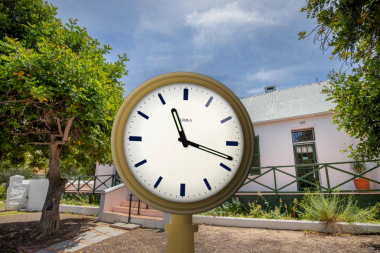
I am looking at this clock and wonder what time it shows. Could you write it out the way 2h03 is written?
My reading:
11h18
